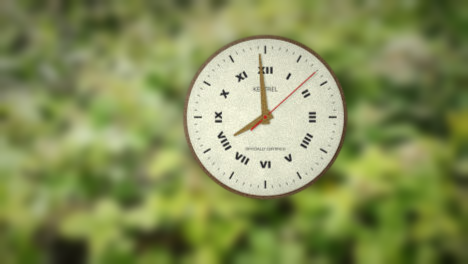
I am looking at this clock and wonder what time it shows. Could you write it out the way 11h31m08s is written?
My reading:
7h59m08s
